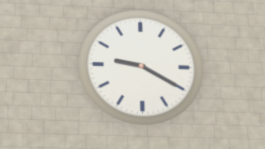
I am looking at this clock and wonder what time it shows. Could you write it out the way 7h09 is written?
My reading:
9h20
